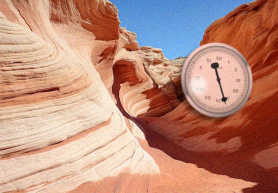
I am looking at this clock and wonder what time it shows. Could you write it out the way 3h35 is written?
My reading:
11h27
